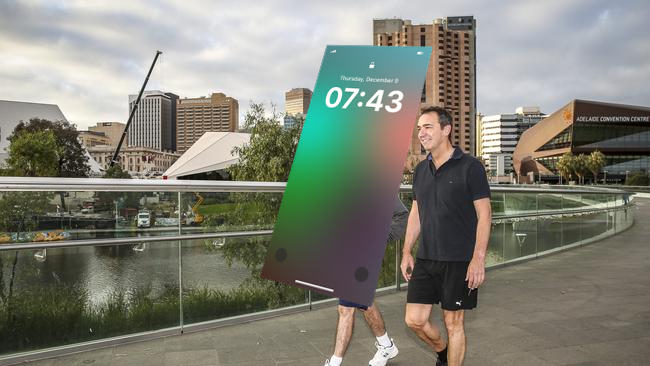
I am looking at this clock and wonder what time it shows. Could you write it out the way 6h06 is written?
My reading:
7h43
